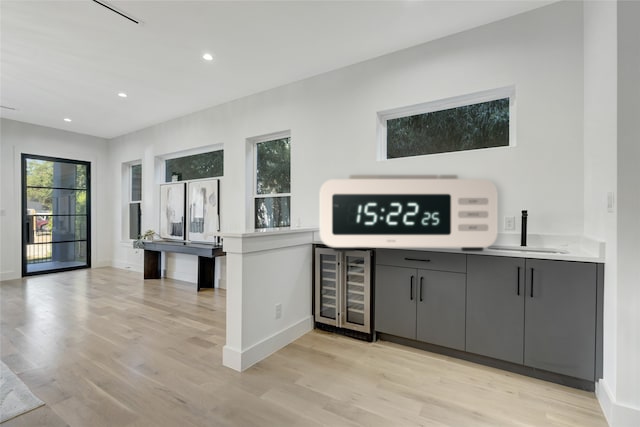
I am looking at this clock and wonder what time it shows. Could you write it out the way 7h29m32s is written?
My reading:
15h22m25s
